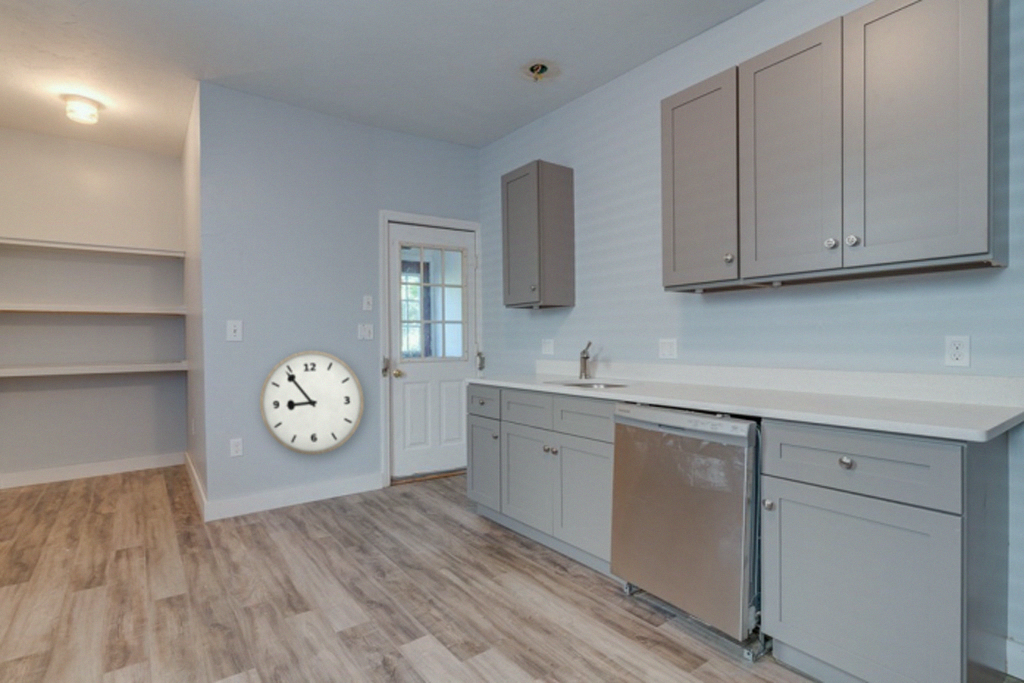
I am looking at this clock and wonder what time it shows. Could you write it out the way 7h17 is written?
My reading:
8h54
